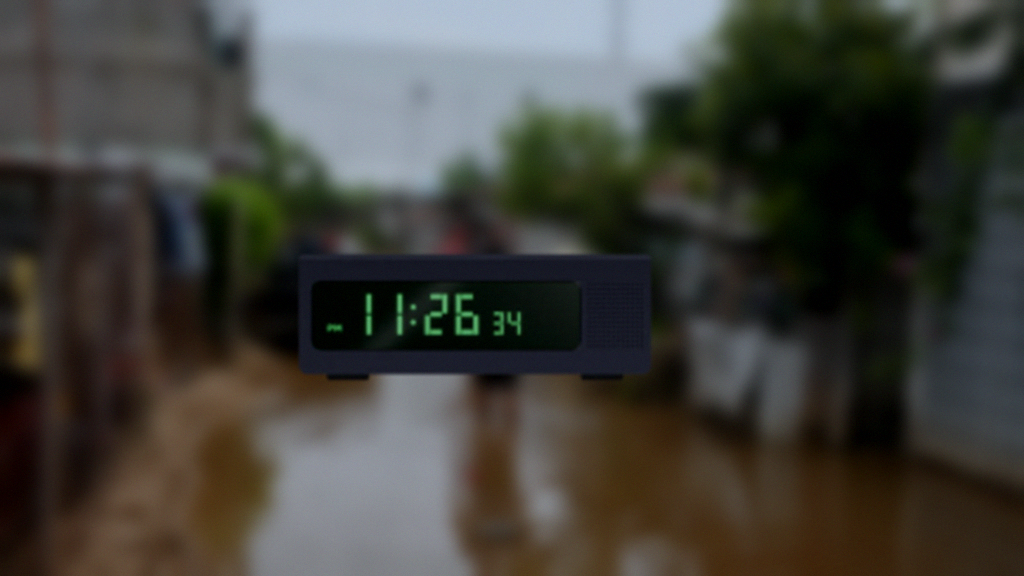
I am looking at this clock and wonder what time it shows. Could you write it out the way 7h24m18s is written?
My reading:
11h26m34s
